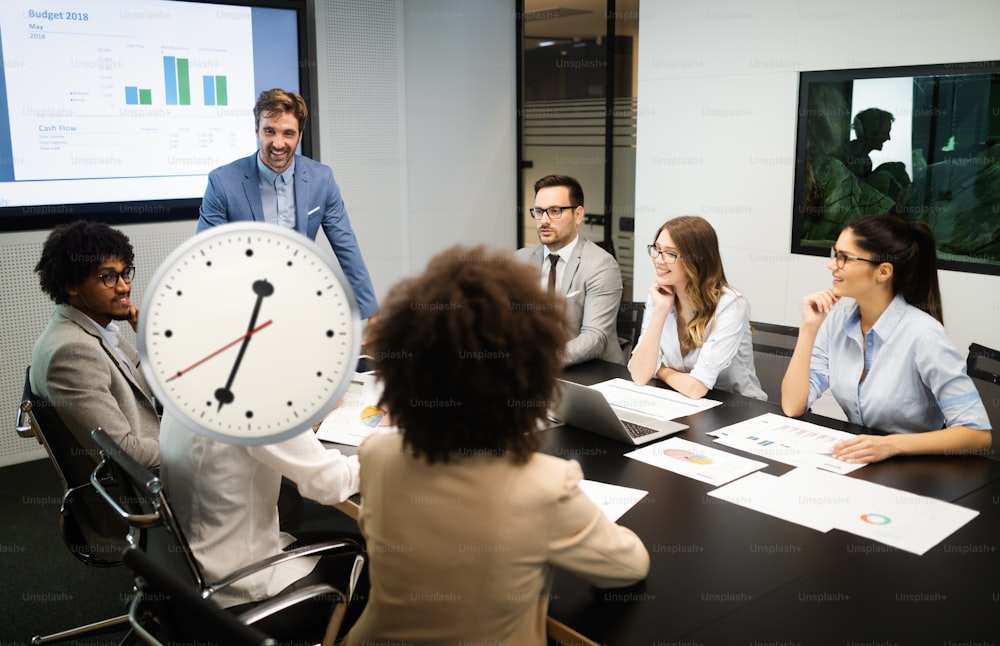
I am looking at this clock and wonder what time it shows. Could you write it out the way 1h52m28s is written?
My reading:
12h33m40s
